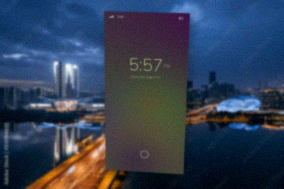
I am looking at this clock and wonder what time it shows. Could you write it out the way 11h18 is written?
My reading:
5h57
